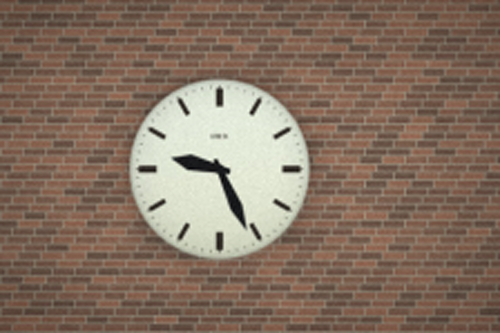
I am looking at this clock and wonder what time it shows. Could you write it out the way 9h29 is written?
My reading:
9h26
